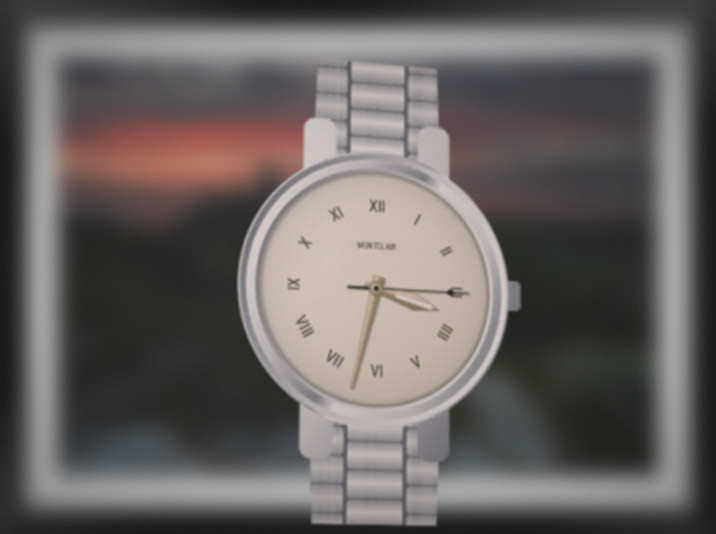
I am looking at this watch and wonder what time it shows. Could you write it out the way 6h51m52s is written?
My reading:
3h32m15s
